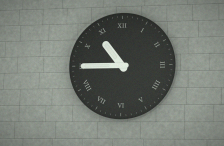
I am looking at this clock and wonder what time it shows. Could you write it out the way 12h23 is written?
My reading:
10h45
